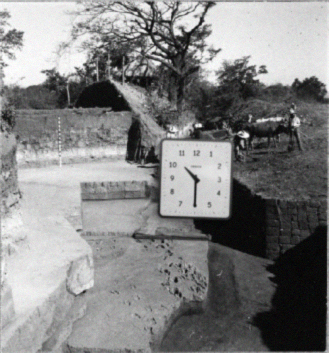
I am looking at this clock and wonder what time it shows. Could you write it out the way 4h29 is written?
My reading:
10h30
